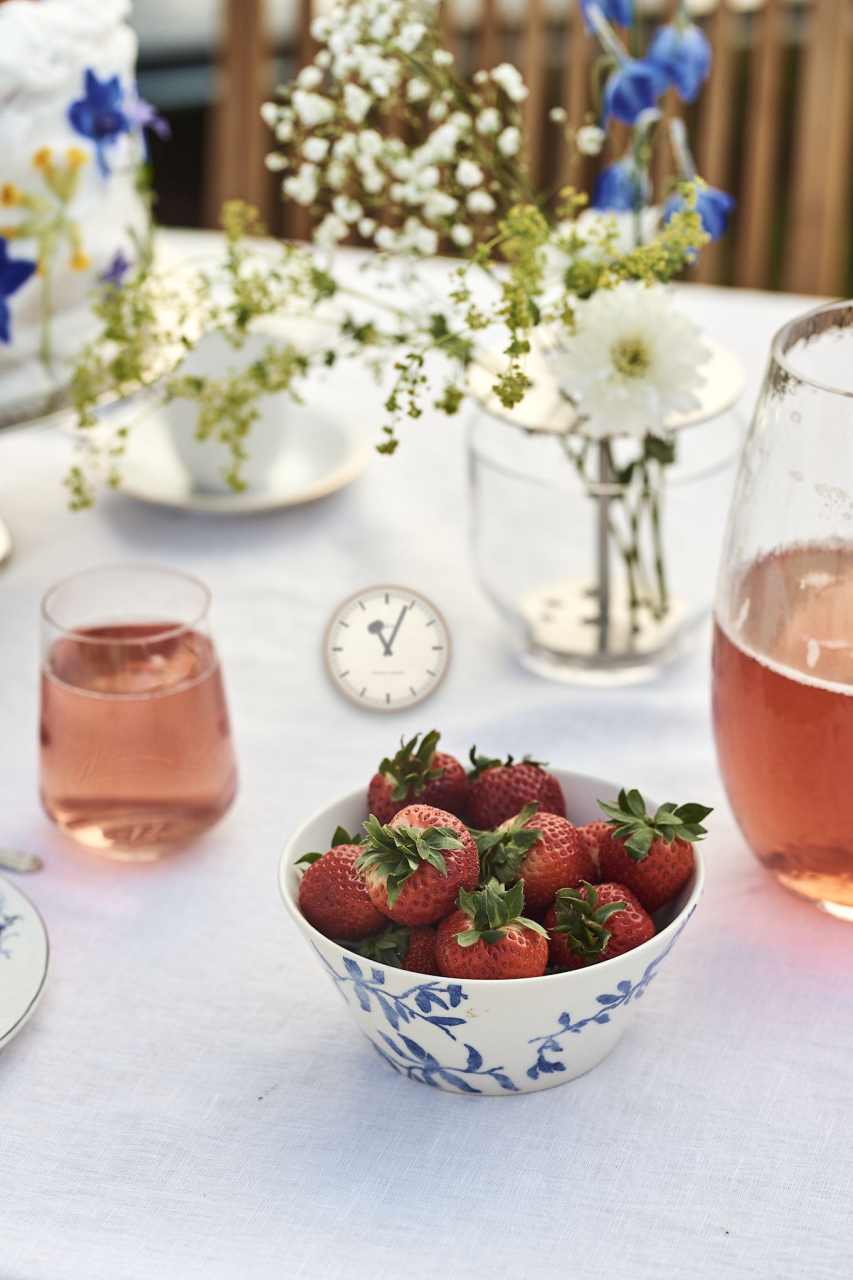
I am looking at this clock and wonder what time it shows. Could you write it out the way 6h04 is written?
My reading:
11h04
